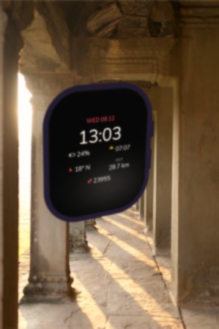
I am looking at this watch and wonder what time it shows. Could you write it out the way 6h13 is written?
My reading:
13h03
